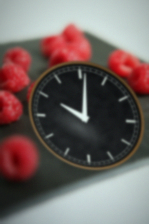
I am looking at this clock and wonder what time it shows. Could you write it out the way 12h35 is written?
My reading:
10h01
